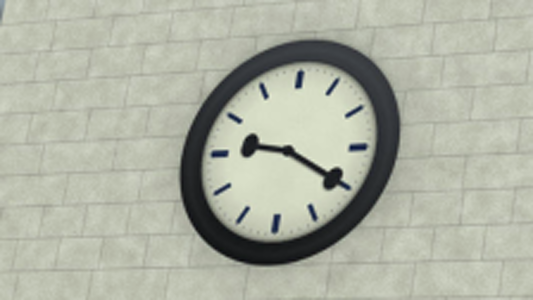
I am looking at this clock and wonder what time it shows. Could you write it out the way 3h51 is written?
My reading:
9h20
